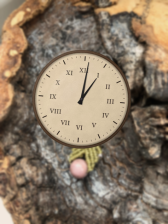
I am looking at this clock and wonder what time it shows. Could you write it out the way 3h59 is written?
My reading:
1h01
